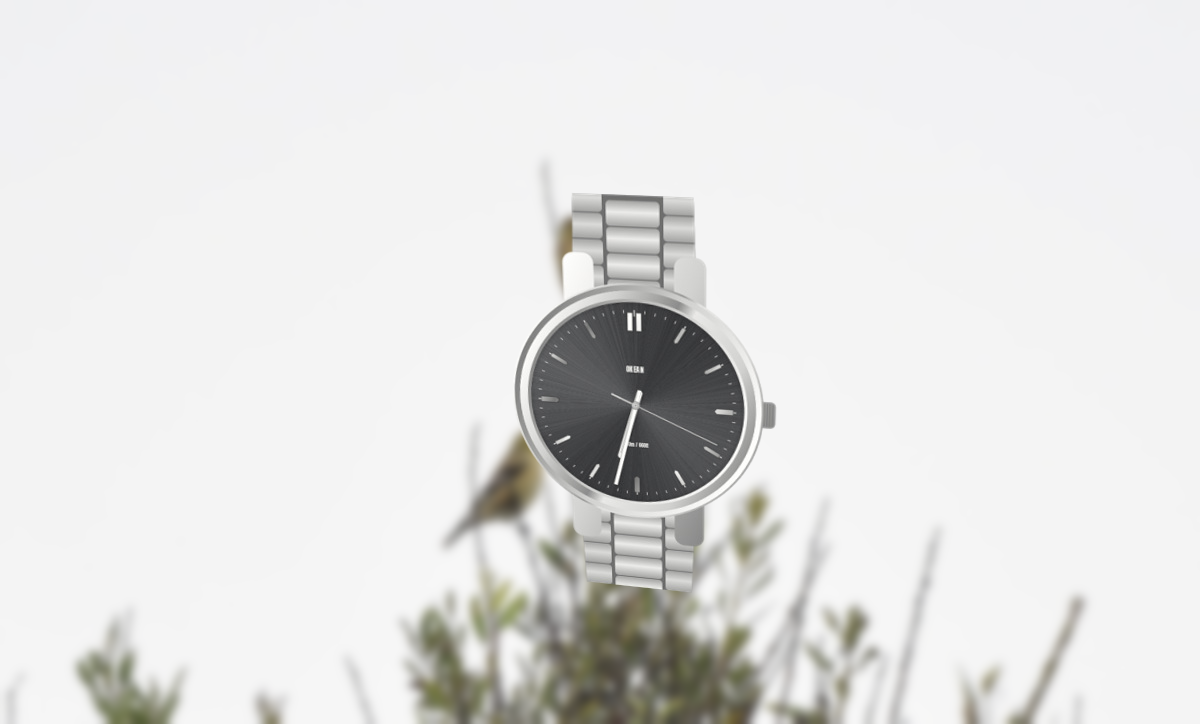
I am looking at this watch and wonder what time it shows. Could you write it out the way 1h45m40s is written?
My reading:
6h32m19s
